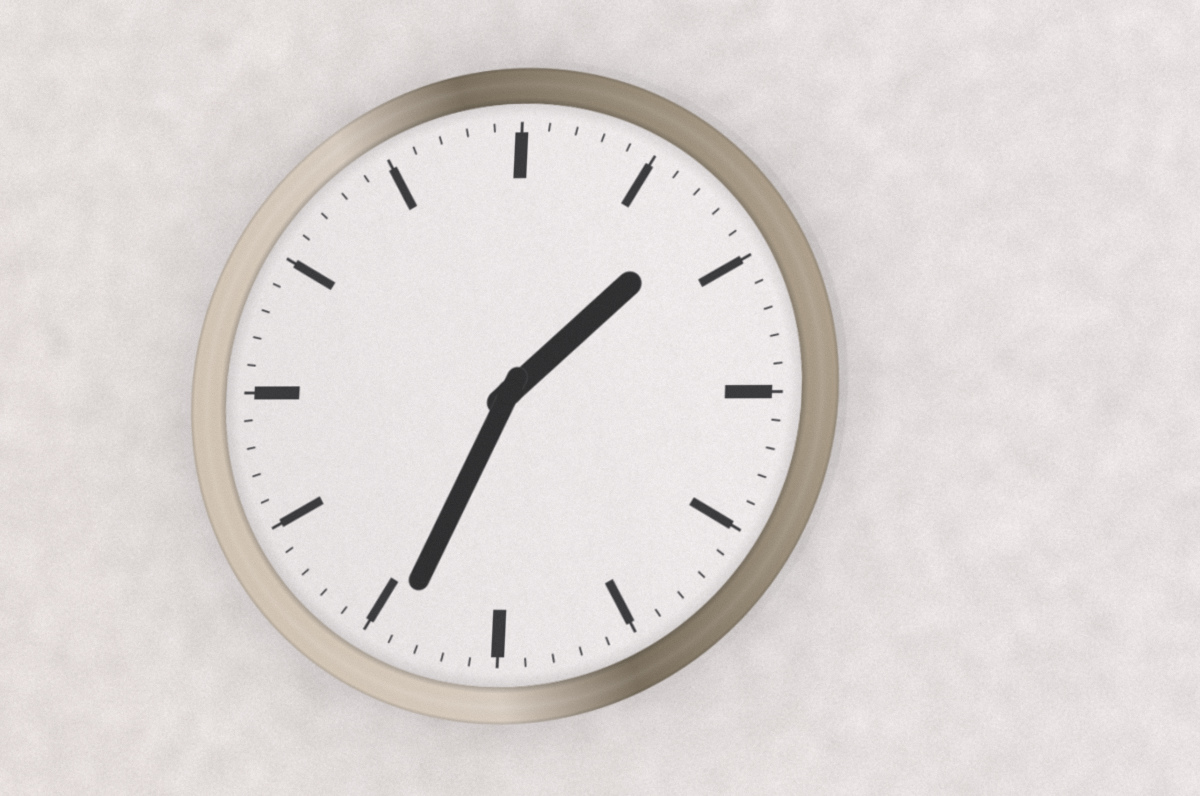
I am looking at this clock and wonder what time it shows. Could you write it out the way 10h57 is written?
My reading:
1h34
